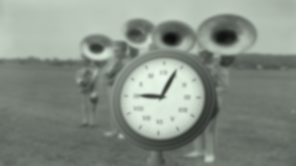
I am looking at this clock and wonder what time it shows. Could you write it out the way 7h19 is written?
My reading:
9h04
